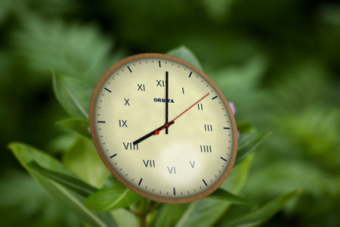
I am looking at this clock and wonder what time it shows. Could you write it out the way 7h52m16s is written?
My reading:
8h01m09s
